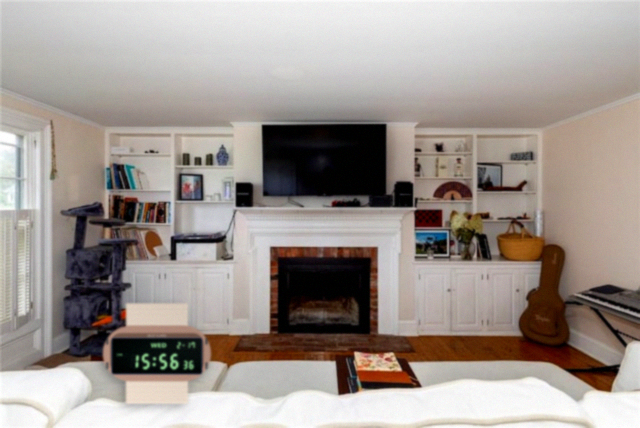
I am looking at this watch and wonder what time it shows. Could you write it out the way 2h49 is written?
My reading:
15h56
